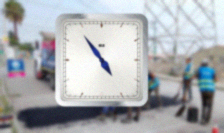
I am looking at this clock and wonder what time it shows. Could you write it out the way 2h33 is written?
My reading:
4h54
